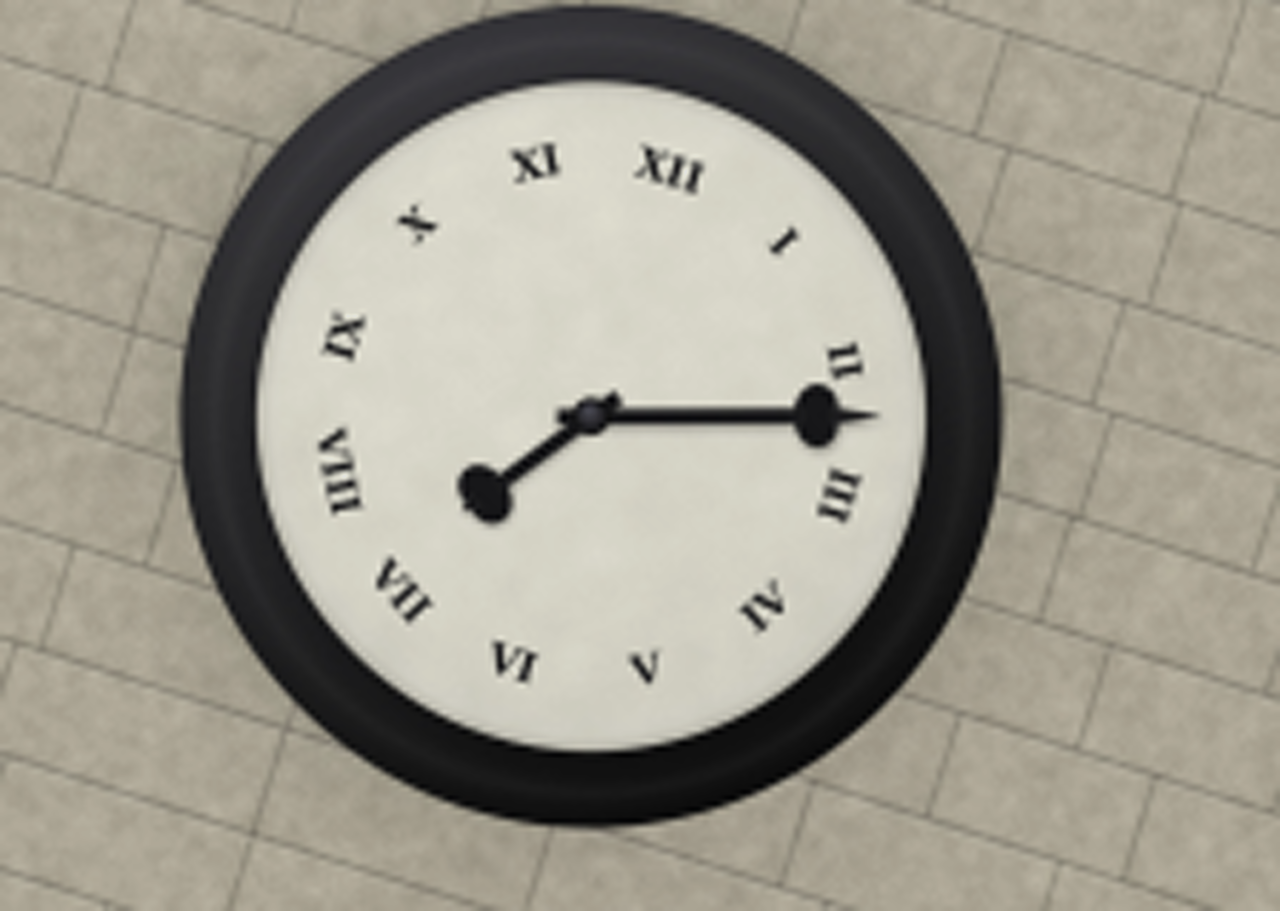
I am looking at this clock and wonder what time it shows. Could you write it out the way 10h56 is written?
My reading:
7h12
